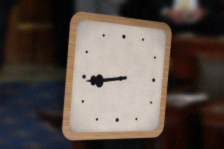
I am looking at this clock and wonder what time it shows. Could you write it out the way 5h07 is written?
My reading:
8h44
